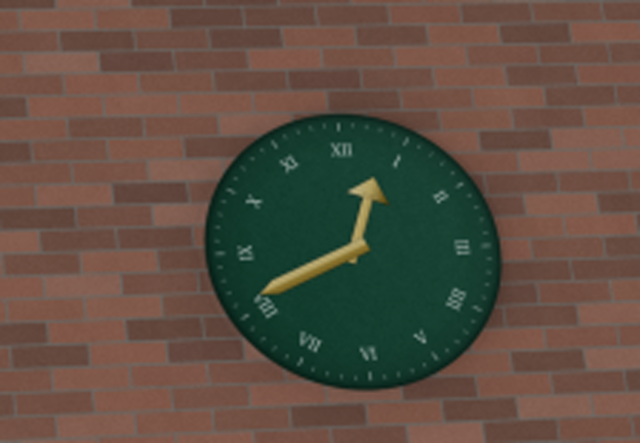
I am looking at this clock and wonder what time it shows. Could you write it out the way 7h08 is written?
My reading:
12h41
